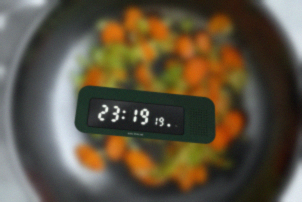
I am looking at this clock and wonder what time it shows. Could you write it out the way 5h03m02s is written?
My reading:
23h19m19s
